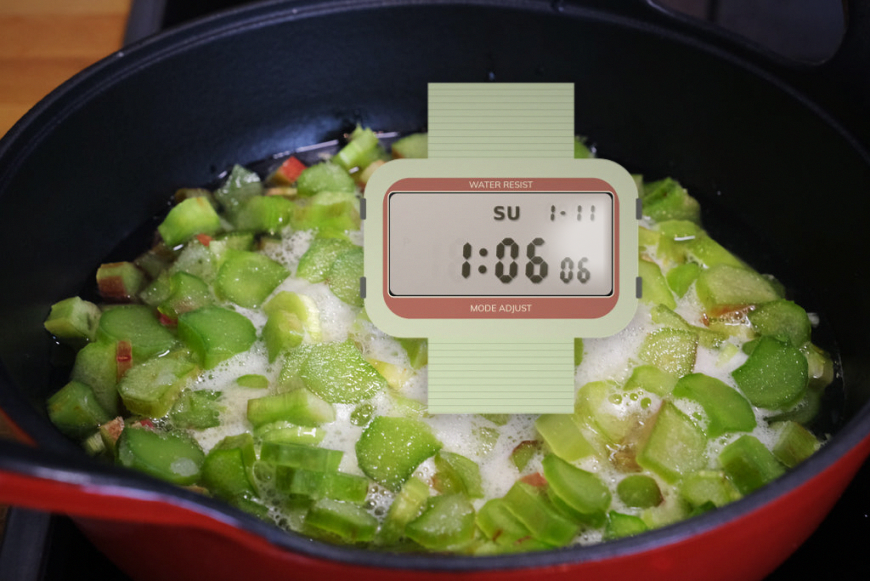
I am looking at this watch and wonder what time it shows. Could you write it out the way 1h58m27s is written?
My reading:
1h06m06s
